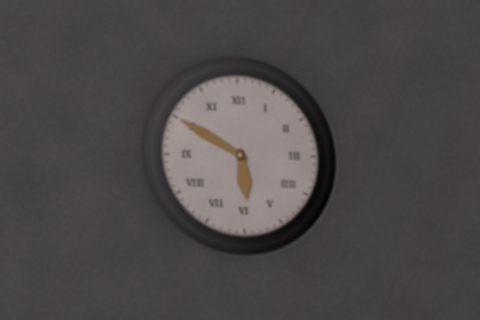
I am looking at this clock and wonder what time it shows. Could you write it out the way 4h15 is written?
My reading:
5h50
